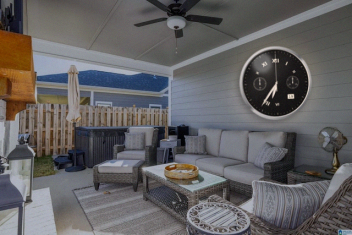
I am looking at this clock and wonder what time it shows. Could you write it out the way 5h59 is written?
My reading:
6h36
